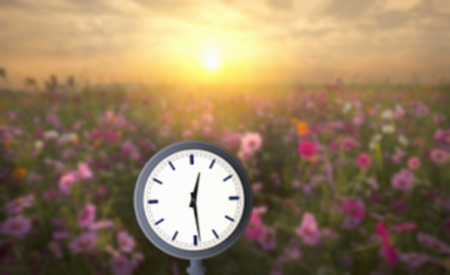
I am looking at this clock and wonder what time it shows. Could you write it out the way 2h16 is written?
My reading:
12h29
